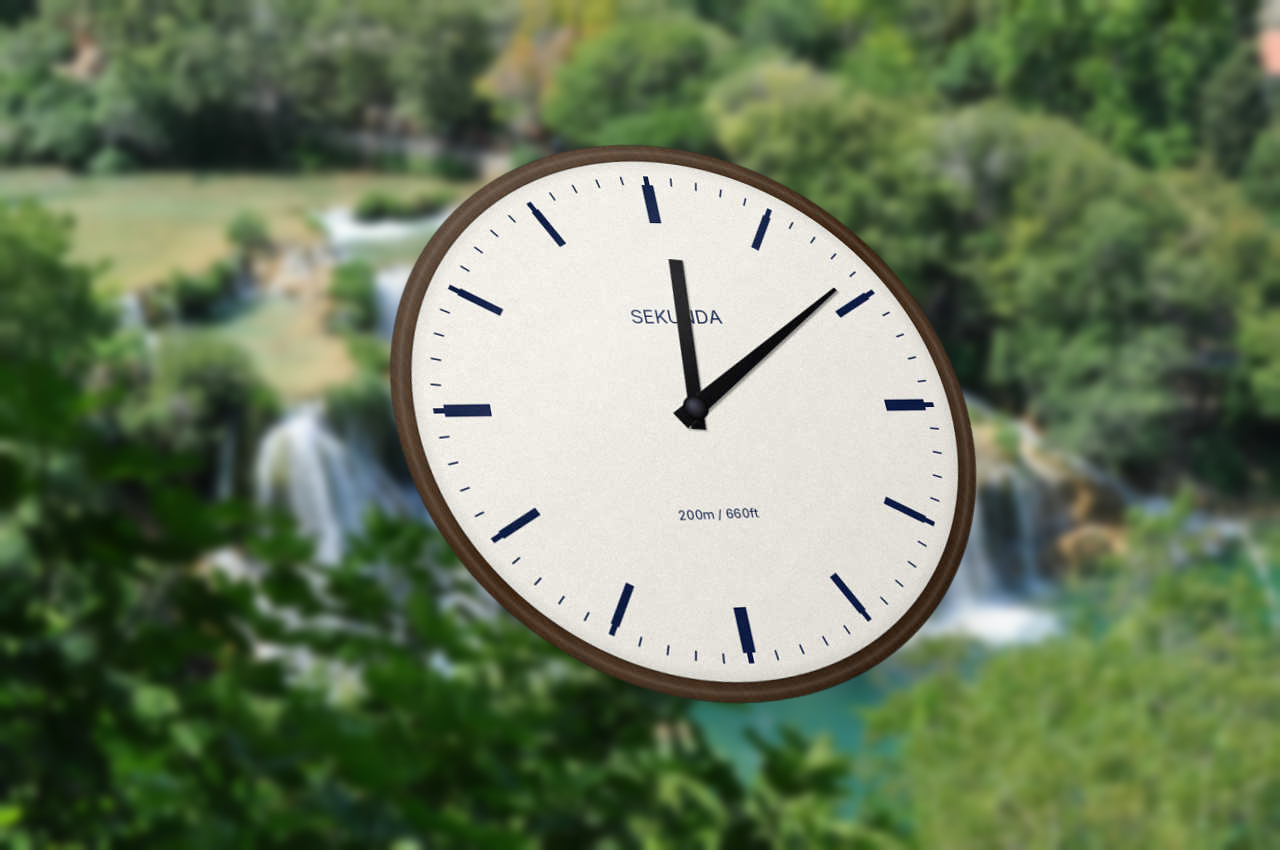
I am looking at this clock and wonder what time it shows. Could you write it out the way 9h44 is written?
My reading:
12h09
